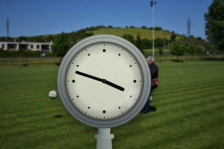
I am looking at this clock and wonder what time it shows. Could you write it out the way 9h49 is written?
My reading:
3h48
